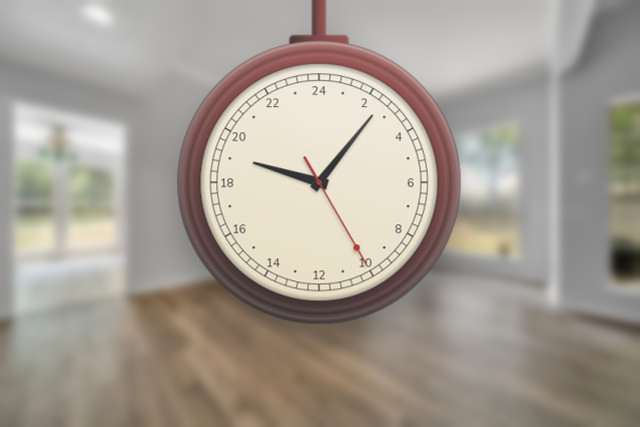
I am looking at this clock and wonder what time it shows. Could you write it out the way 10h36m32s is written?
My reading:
19h06m25s
